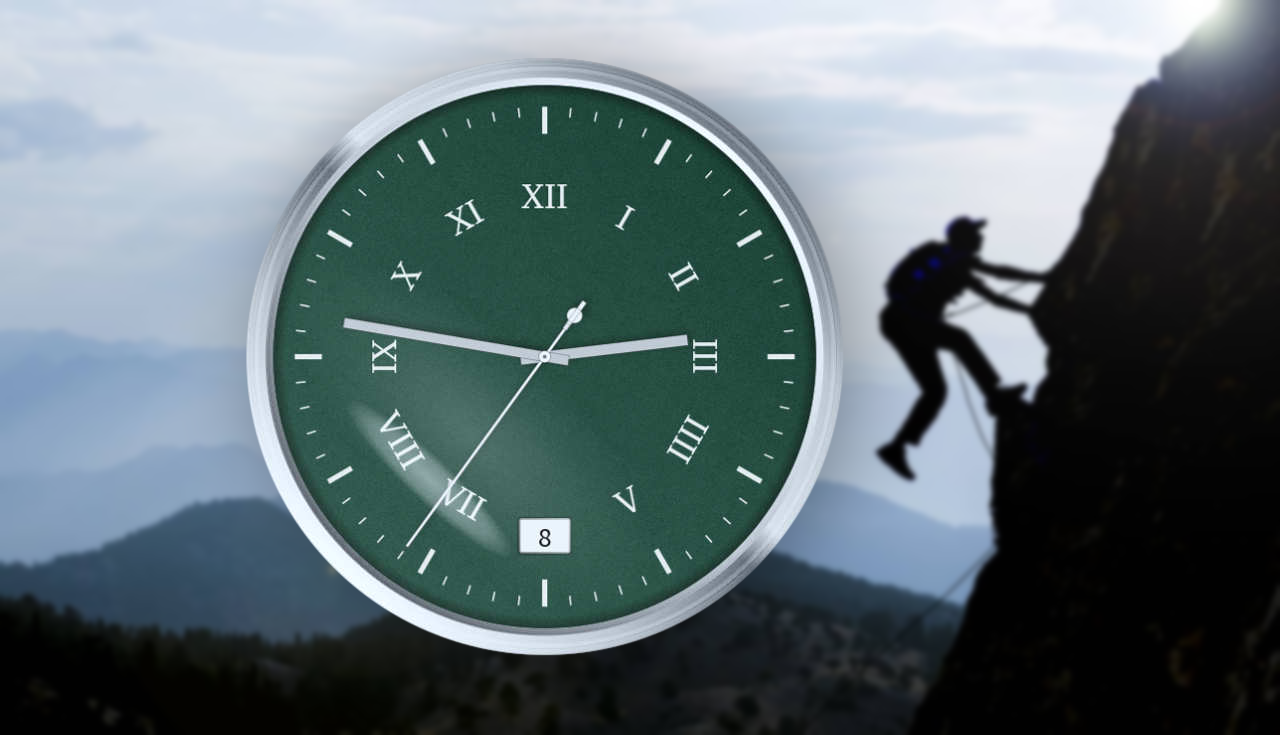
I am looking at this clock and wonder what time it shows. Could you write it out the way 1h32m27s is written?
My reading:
2h46m36s
